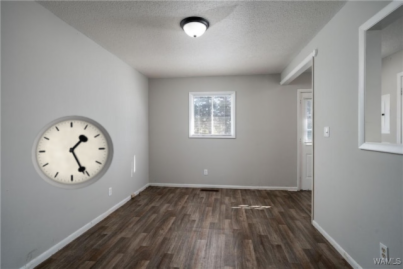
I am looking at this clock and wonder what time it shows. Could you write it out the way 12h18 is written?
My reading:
1h26
